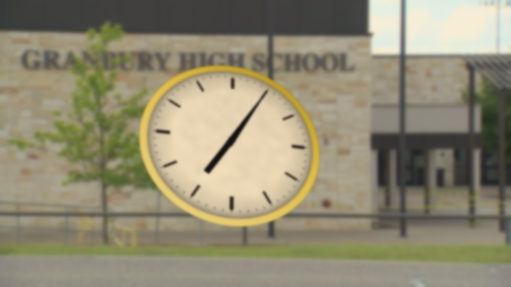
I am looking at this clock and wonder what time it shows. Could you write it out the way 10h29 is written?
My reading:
7h05
